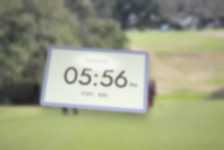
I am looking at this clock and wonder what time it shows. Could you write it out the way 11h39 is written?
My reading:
5h56
